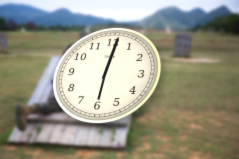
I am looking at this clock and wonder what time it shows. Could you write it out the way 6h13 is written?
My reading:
6h01
